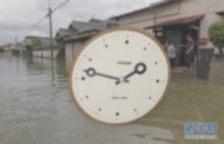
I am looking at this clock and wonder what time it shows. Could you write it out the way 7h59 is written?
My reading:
1h47
